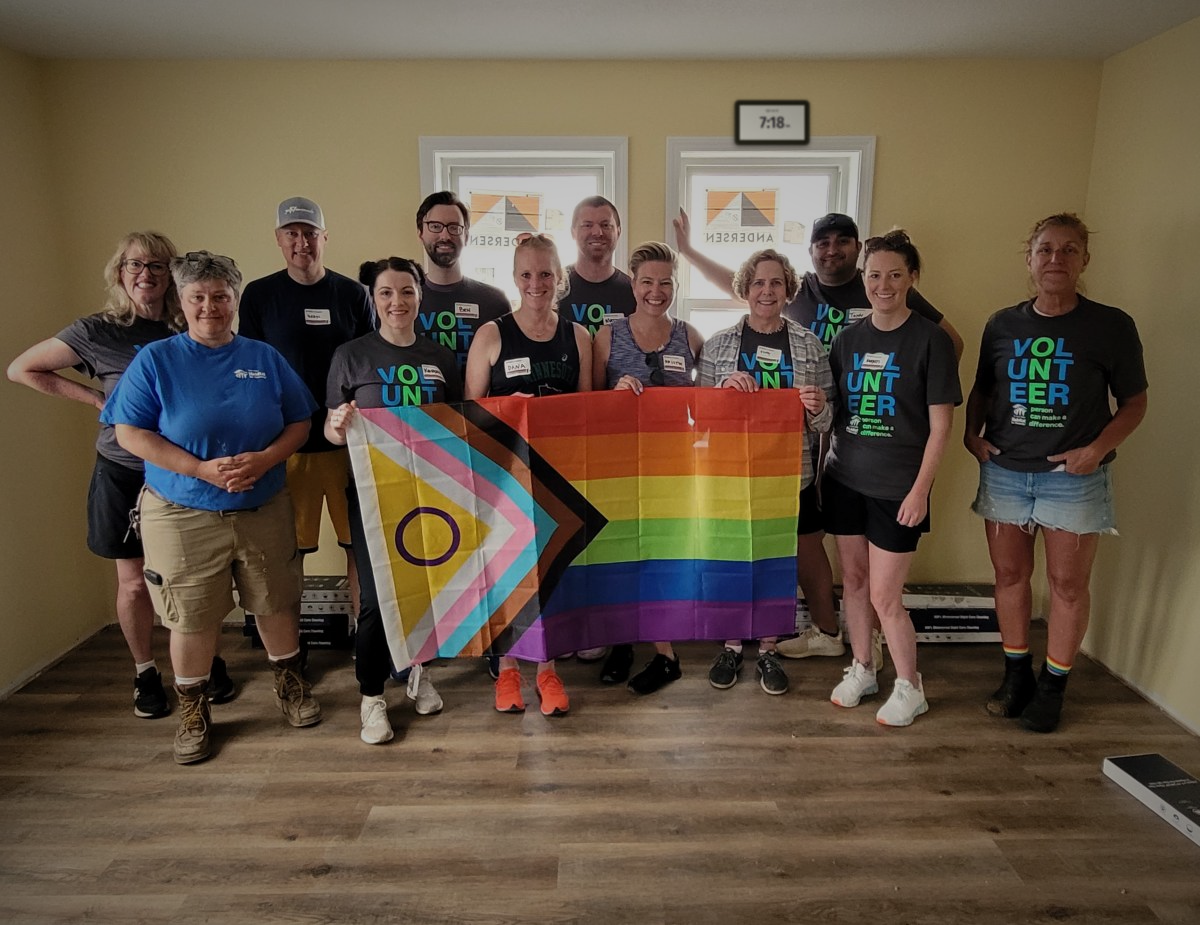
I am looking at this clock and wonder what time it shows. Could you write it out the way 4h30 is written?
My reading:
7h18
